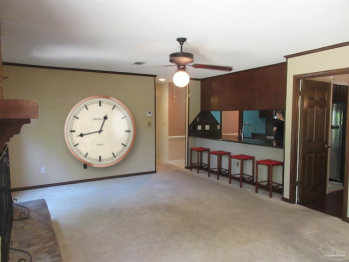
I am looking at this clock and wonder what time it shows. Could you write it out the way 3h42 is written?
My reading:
12h43
